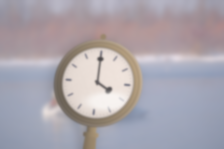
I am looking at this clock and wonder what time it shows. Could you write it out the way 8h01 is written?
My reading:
4h00
